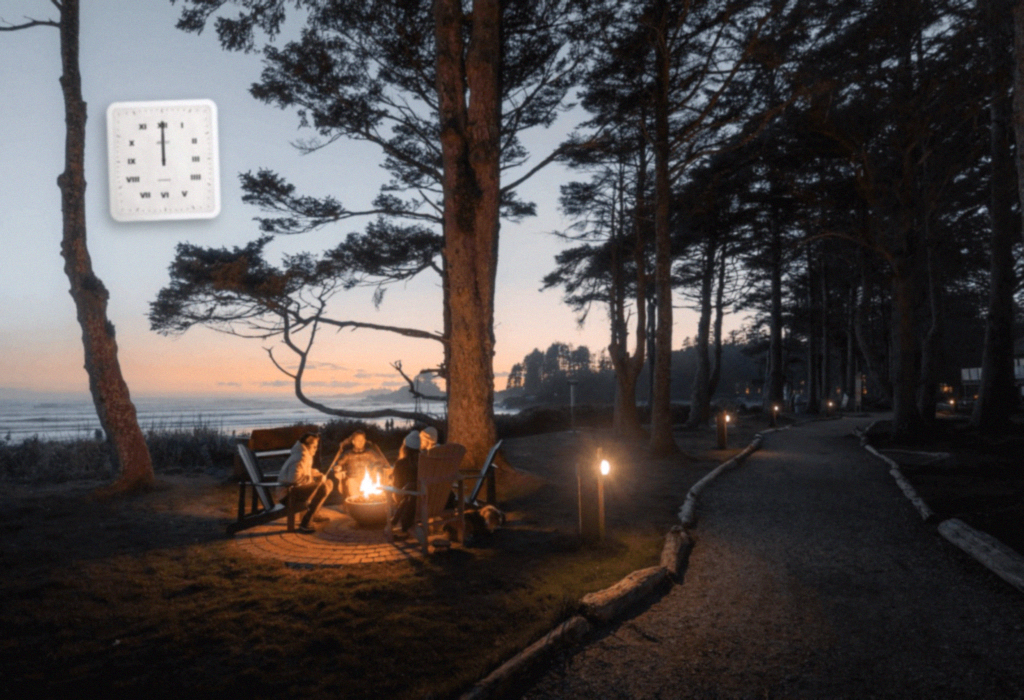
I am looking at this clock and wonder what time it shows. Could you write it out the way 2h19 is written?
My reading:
12h00
